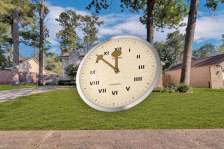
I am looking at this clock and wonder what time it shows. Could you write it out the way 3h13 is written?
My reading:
11h52
